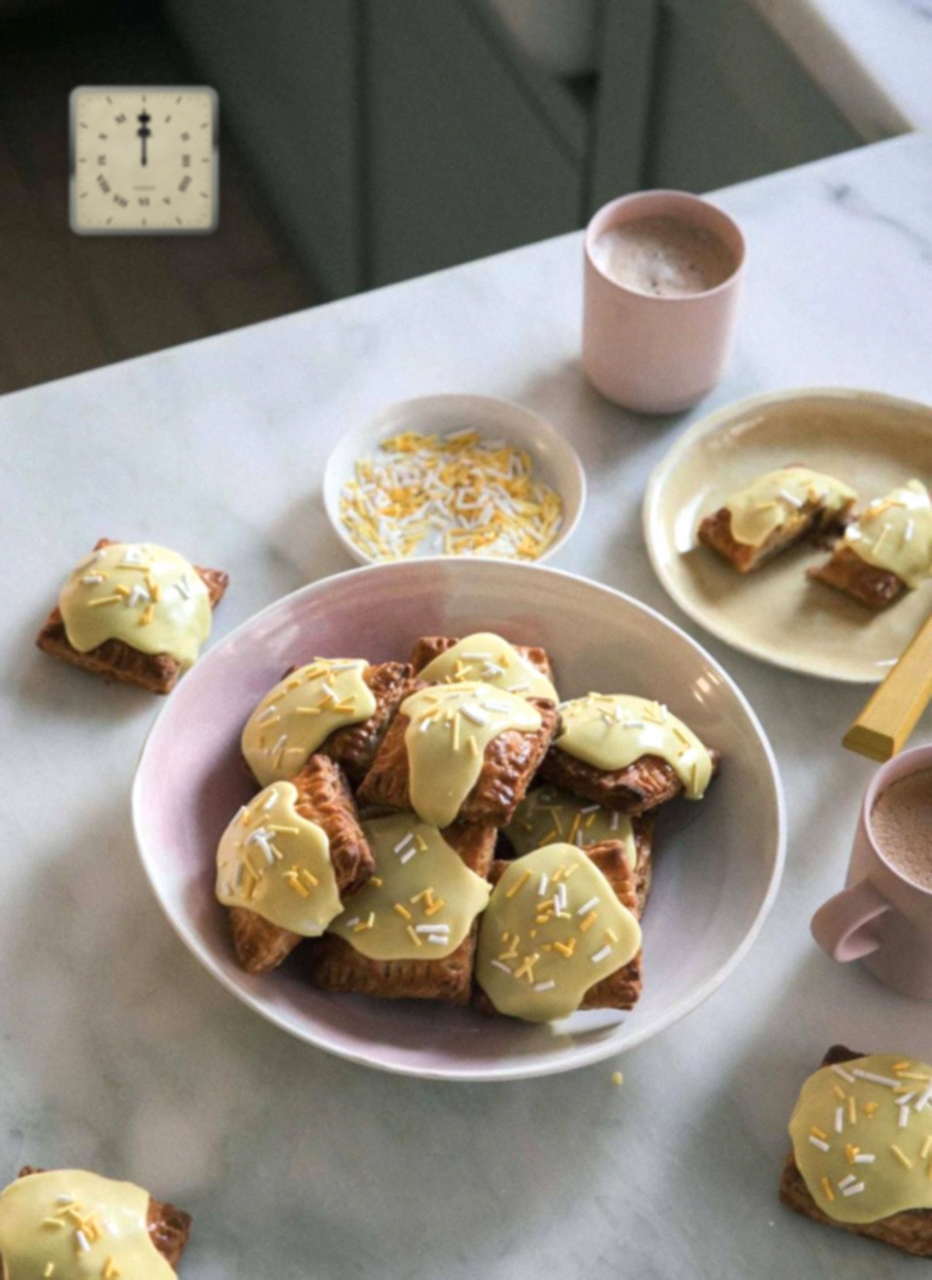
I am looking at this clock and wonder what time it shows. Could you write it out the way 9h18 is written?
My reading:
12h00
